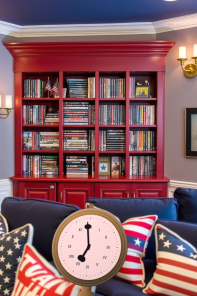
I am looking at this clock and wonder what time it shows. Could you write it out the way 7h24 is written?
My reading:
6h59
